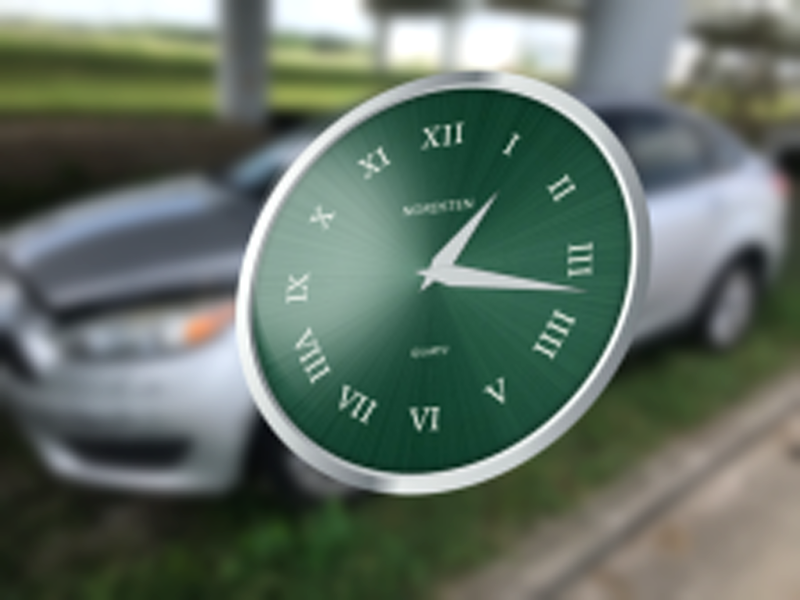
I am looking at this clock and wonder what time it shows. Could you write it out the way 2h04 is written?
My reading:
1h17
